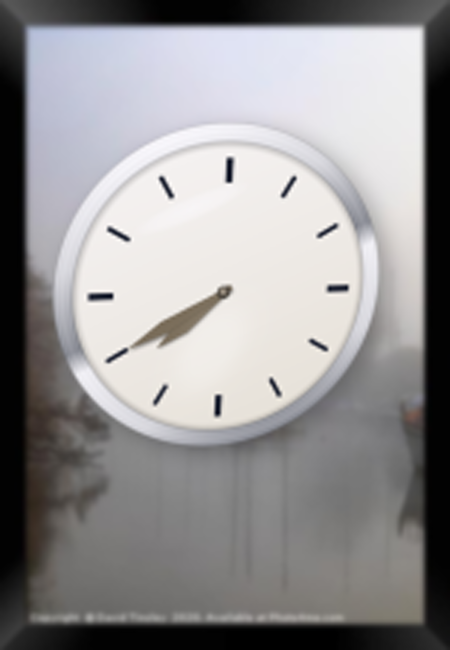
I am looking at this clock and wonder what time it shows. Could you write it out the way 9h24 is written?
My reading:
7h40
